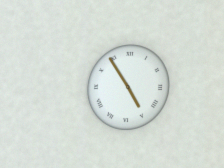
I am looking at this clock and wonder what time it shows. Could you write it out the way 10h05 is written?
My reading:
4h54
